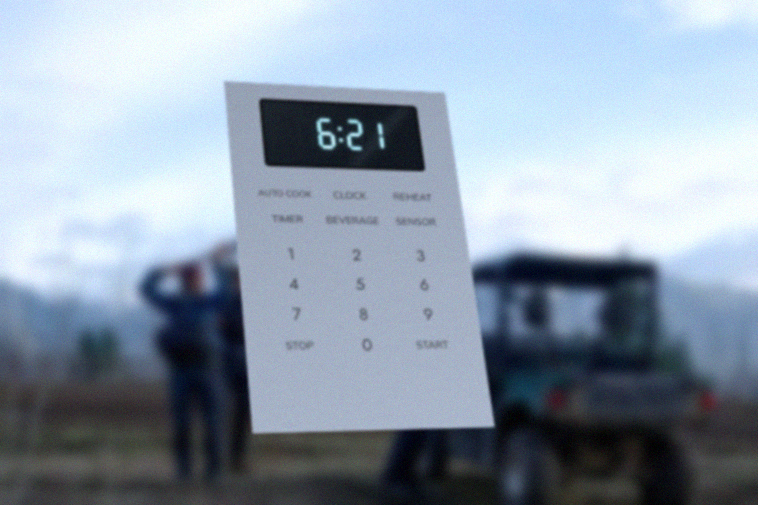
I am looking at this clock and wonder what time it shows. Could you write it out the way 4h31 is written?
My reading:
6h21
